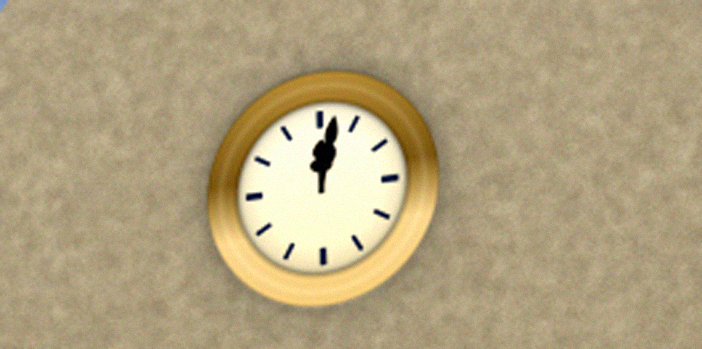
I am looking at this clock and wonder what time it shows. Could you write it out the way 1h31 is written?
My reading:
12h02
